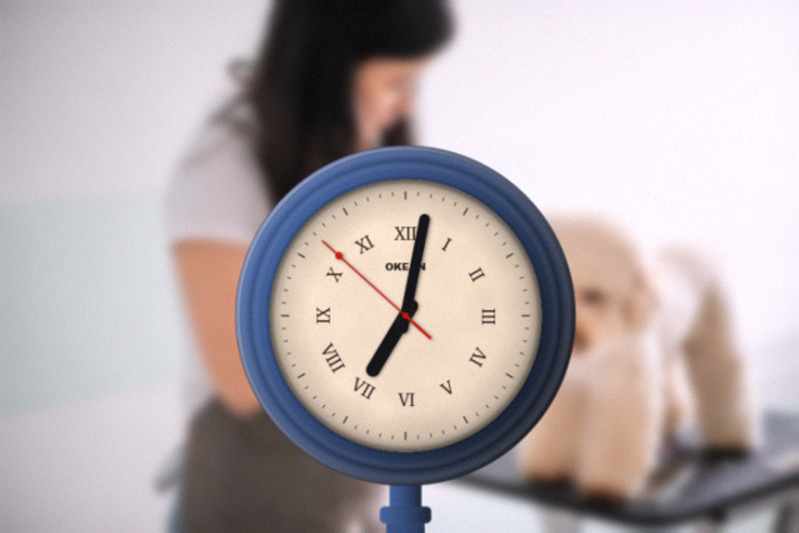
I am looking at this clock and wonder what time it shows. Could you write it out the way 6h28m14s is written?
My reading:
7h01m52s
